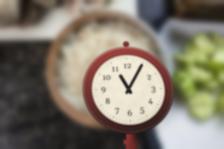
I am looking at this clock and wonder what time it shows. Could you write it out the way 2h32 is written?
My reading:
11h05
